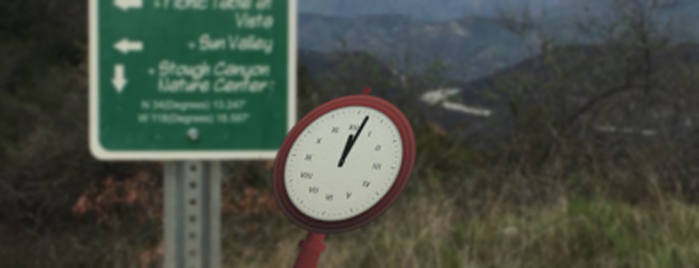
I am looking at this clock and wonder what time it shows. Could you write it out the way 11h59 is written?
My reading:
12h02
